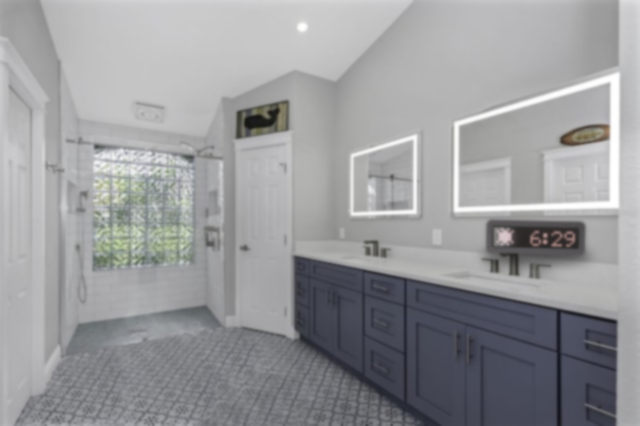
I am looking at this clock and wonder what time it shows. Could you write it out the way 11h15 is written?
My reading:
6h29
